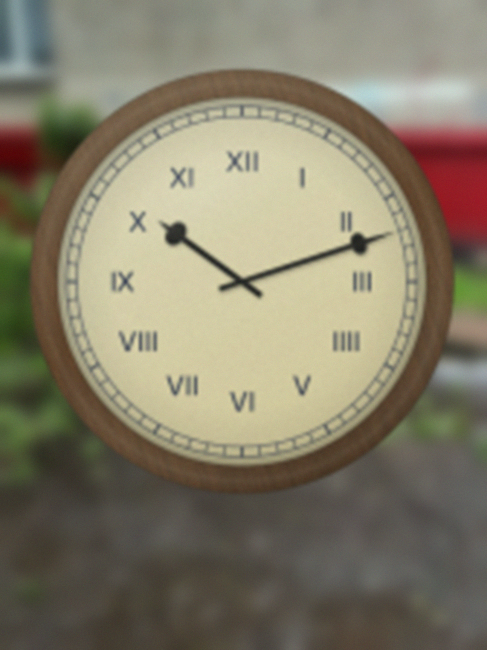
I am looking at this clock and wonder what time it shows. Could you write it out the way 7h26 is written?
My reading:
10h12
